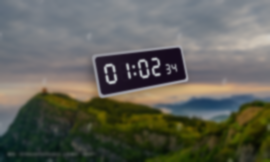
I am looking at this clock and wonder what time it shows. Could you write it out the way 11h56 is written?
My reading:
1h02
